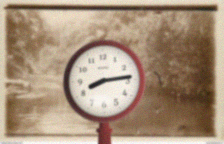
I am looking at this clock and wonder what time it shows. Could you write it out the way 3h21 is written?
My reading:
8h14
